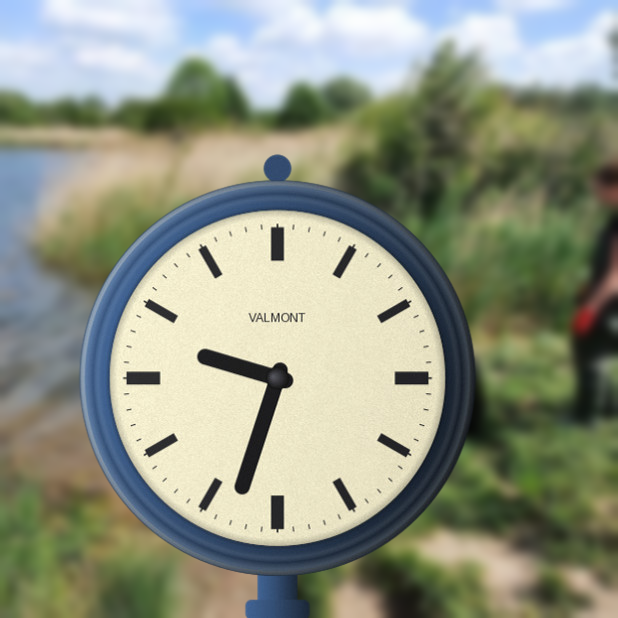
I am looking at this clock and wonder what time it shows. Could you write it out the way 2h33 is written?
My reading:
9h33
